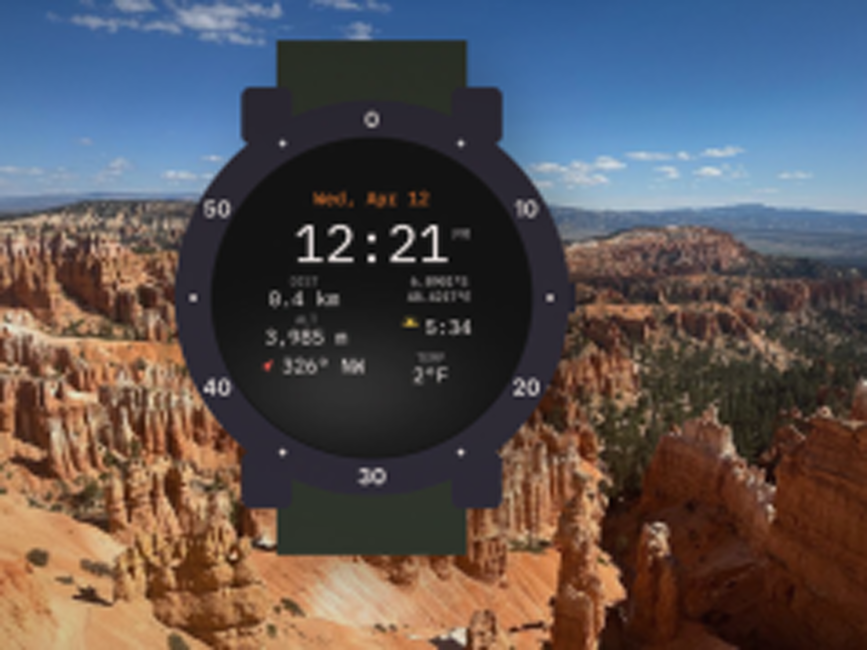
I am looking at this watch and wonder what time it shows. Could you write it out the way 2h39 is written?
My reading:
12h21
